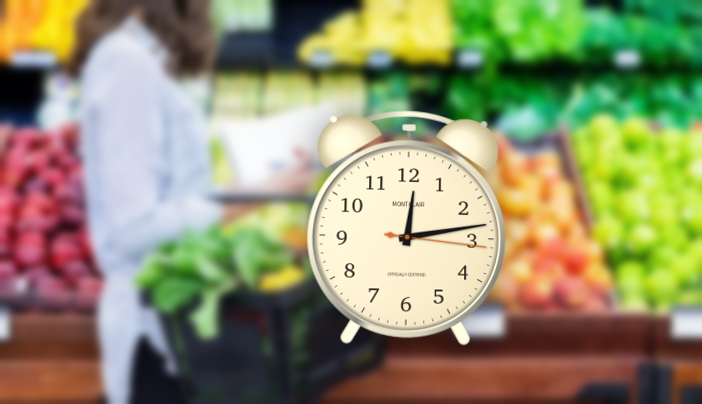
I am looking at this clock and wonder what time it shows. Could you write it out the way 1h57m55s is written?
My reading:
12h13m16s
